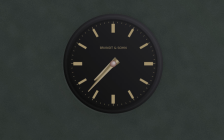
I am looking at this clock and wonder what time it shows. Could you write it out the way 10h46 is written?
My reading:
7h37
